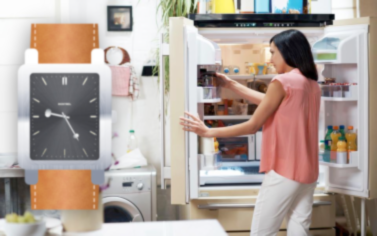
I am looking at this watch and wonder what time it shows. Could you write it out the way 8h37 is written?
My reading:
9h25
